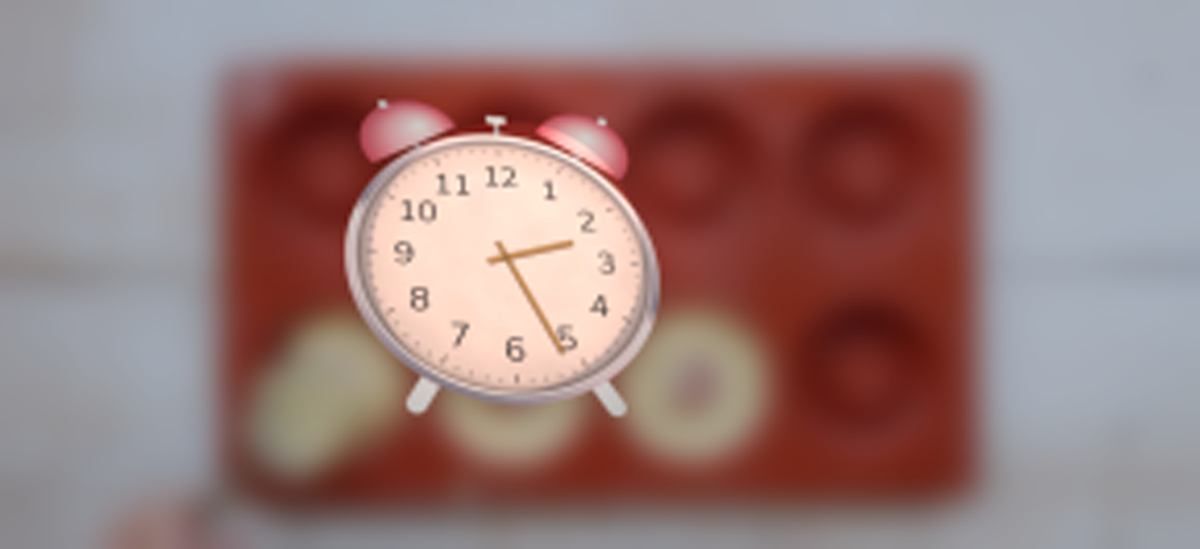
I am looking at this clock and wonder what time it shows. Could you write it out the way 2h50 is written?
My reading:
2h26
